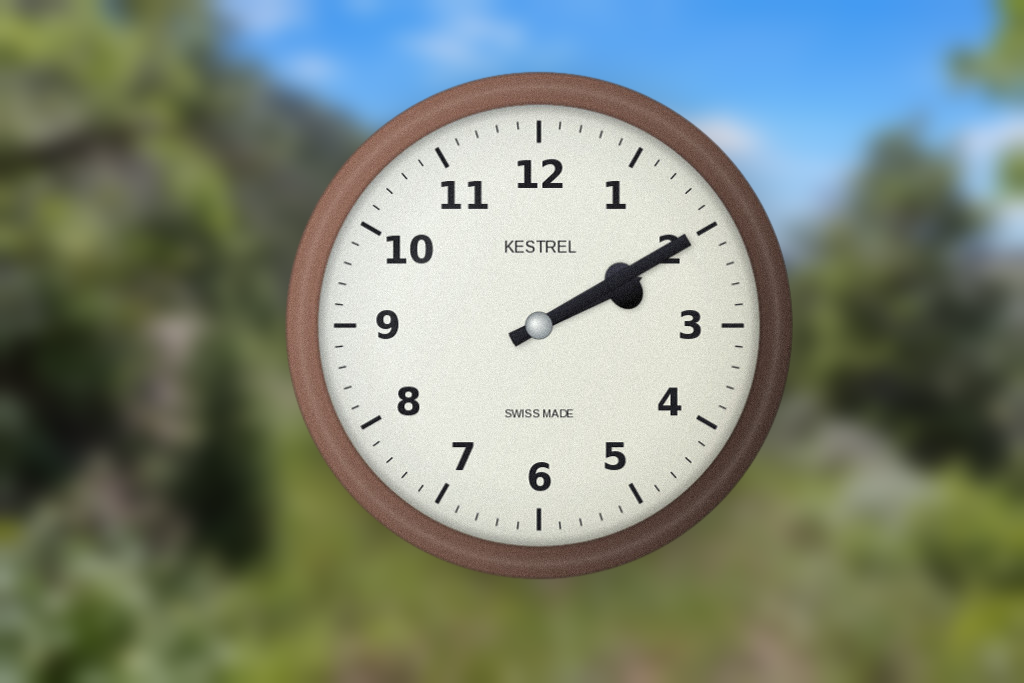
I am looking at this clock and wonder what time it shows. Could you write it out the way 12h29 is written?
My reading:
2h10
